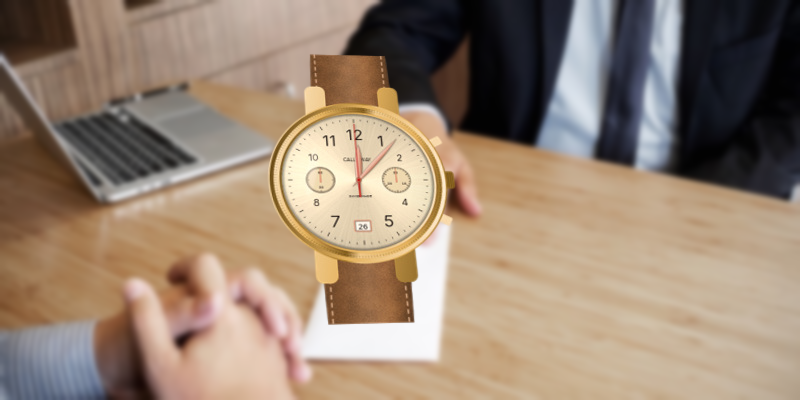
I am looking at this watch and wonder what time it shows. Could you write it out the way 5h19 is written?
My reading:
12h07
